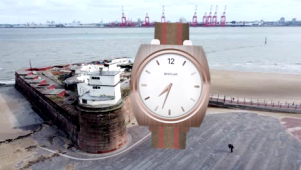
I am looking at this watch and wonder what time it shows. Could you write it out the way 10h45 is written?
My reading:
7h33
